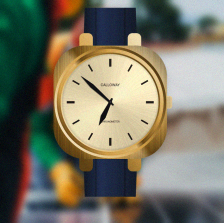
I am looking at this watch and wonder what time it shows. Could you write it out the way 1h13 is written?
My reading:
6h52
